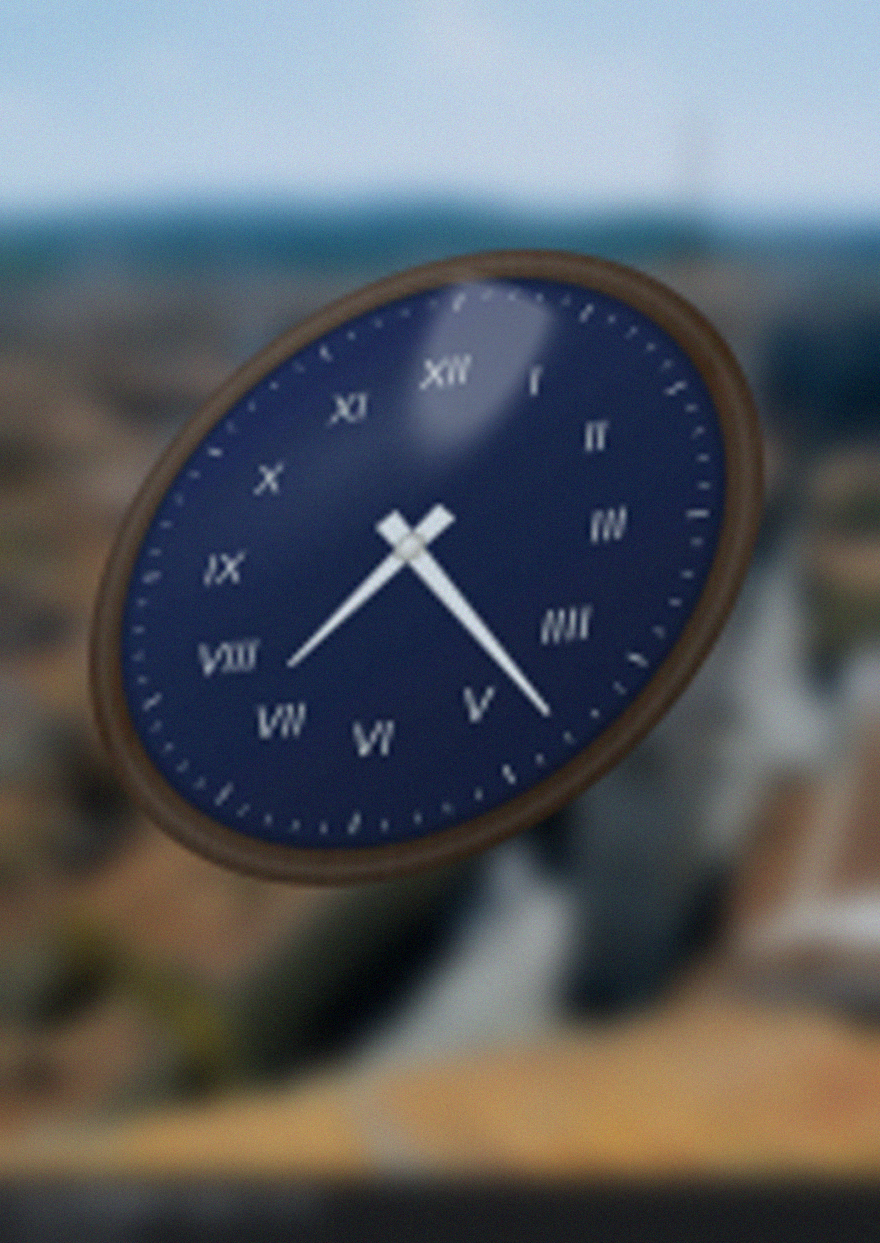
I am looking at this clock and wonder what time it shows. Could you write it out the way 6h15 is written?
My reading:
7h23
